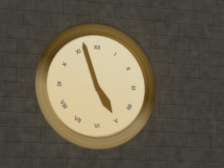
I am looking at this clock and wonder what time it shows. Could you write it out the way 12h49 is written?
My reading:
4h57
